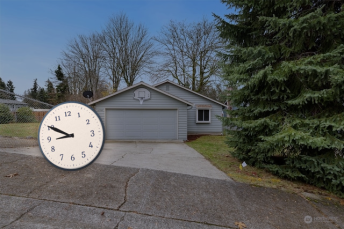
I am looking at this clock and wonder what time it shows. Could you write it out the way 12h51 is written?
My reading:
8h50
